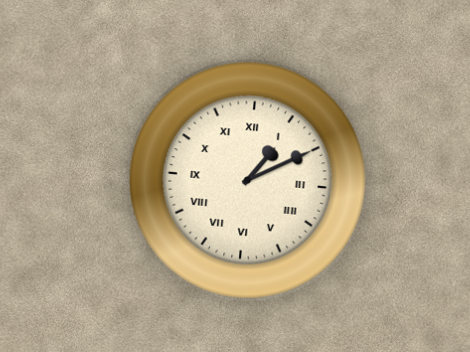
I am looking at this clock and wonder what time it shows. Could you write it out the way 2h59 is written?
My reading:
1h10
